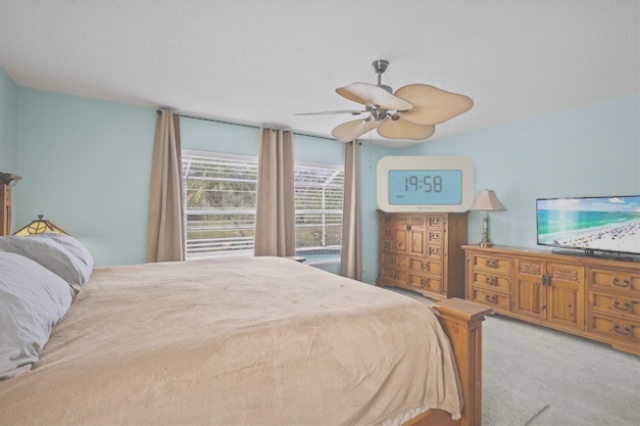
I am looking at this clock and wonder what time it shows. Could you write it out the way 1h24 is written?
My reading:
19h58
